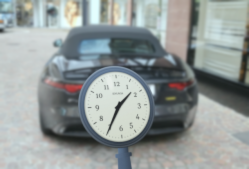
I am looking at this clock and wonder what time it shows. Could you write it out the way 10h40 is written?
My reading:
1h35
